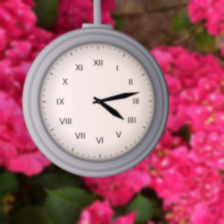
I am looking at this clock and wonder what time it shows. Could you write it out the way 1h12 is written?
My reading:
4h13
